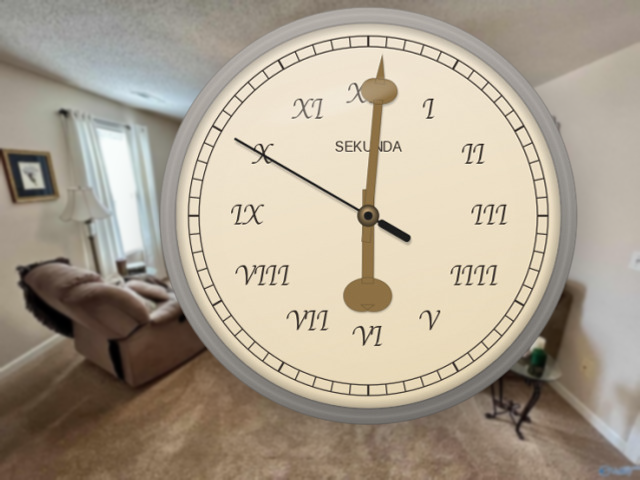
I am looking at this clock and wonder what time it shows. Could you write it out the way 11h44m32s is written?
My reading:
6h00m50s
